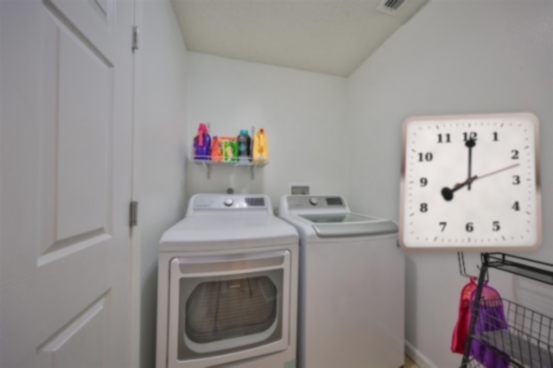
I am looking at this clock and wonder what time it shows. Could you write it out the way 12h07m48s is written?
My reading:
8h00m12s
